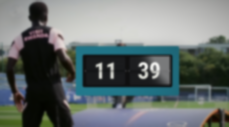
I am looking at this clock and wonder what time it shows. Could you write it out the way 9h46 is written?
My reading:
11h39
